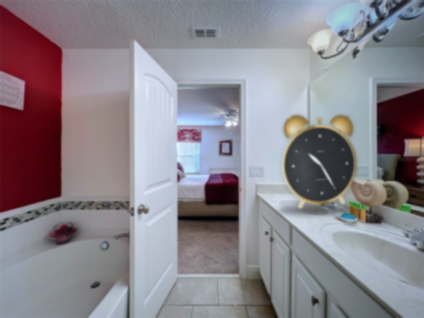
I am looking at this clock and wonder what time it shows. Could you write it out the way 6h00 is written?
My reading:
10h25
